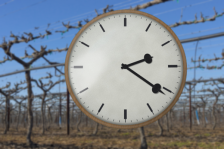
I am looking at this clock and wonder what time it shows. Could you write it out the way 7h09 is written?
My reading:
2h21
